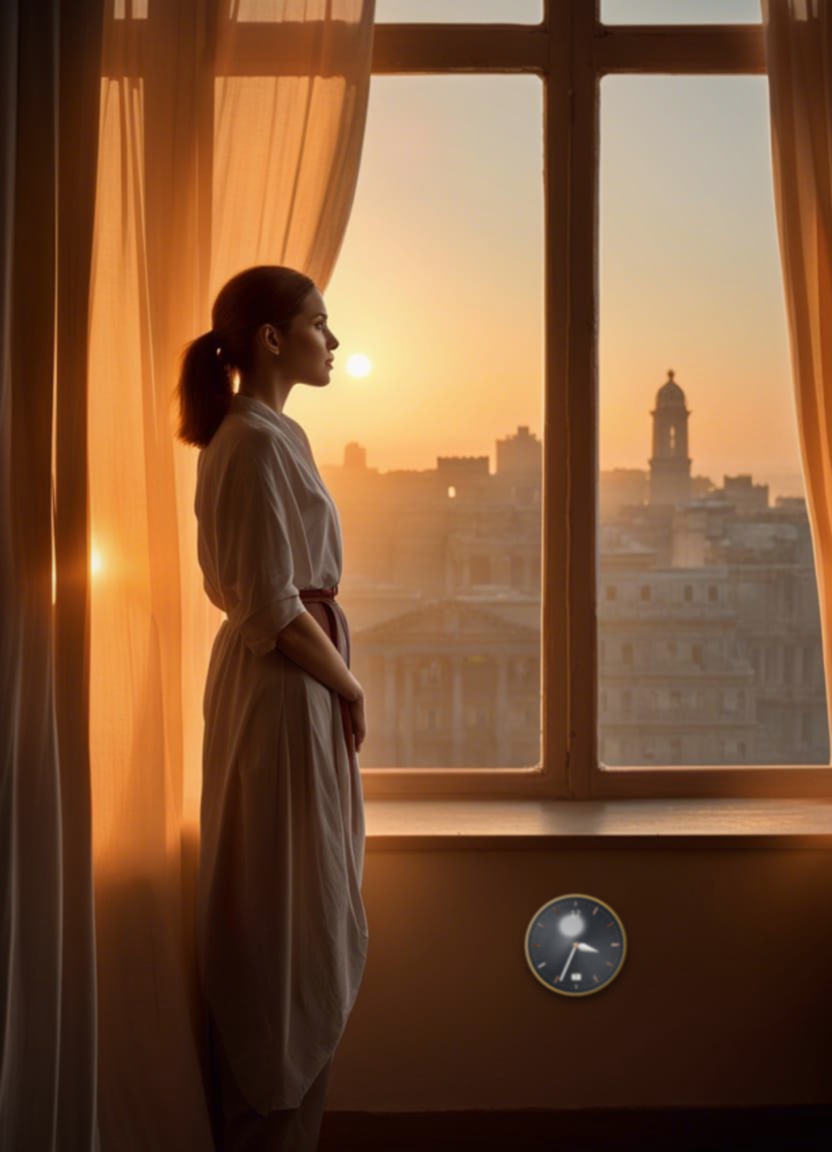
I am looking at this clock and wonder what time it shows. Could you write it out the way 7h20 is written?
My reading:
3h34
